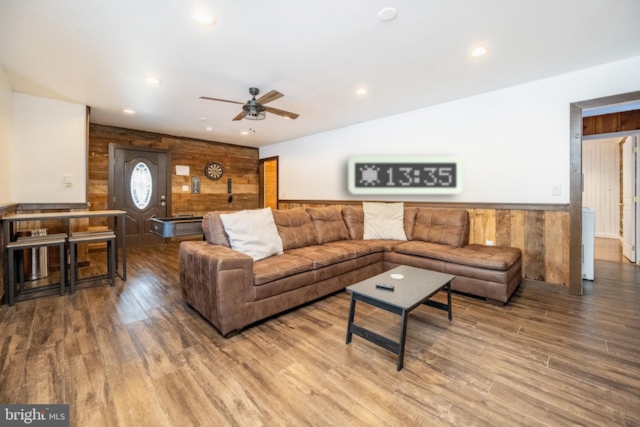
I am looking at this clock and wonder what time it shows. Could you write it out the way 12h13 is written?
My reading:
13h35
